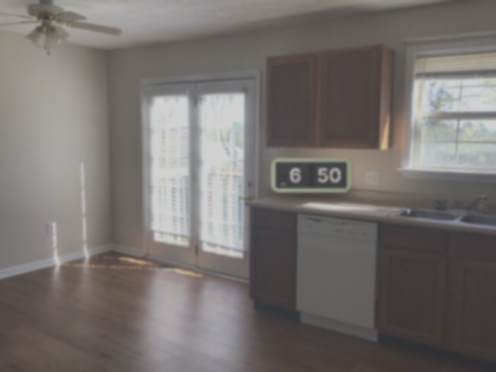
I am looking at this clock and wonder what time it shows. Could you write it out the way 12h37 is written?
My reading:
6h50
